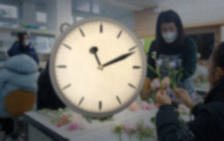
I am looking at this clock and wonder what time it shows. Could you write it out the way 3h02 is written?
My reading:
11h11
